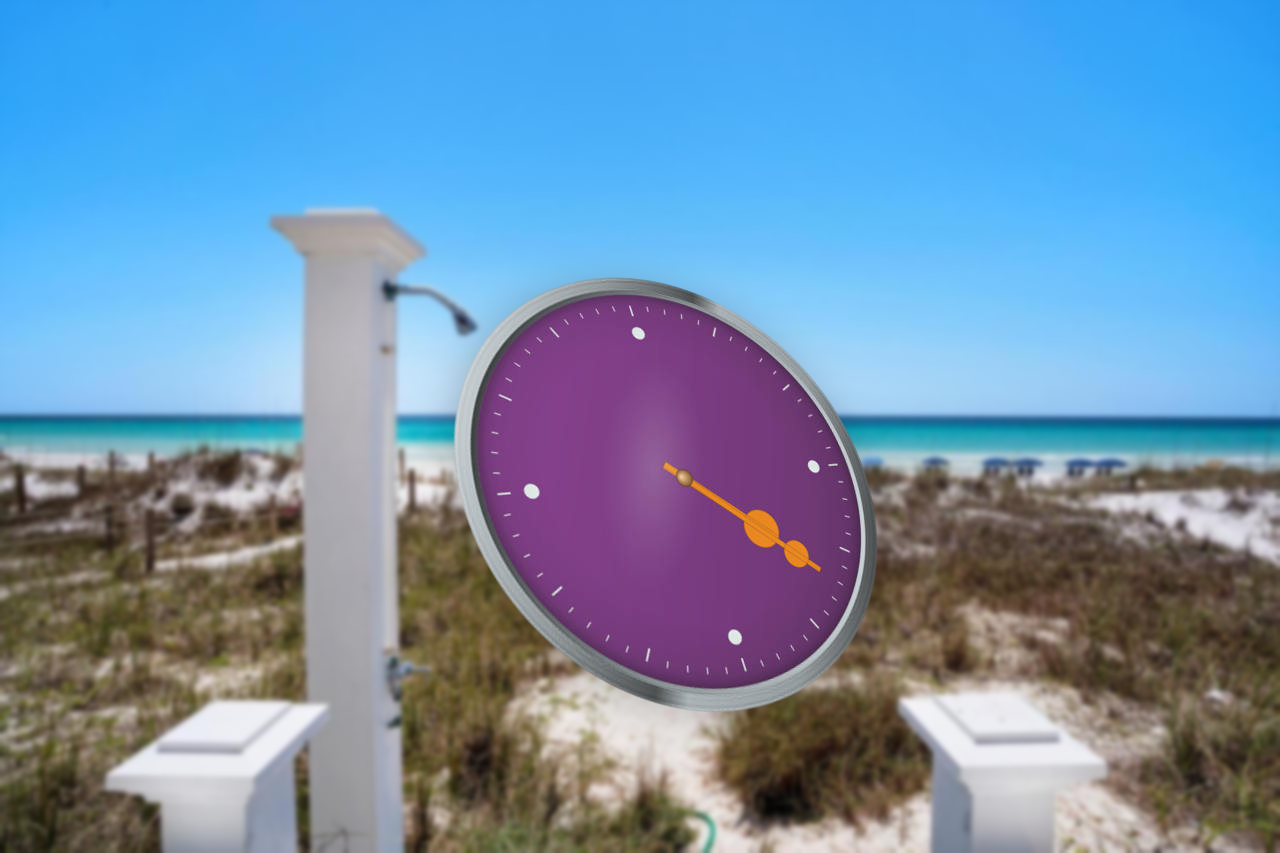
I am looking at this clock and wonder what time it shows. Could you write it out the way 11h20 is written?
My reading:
4h22
